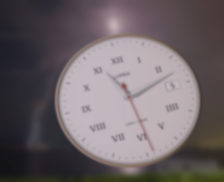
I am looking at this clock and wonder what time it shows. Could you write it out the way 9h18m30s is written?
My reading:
11h12m29s
